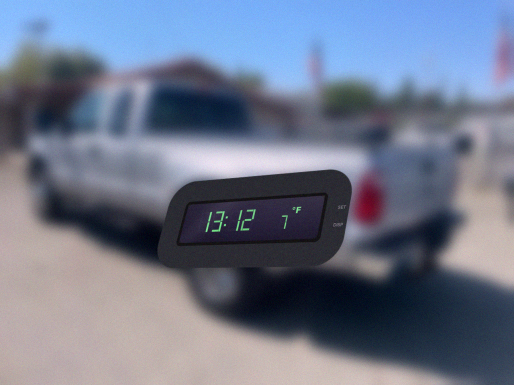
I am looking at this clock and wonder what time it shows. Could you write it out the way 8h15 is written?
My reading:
13h12
